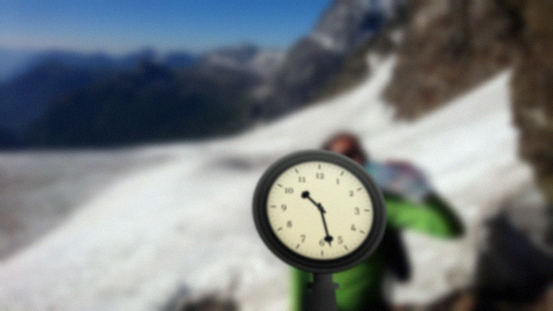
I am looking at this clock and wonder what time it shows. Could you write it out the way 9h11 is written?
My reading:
10h28
